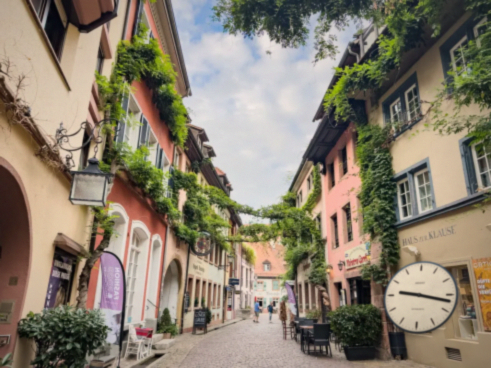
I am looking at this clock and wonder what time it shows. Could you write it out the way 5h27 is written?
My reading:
9h17
